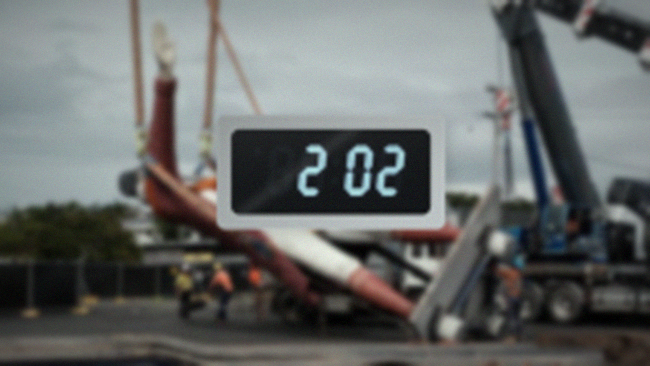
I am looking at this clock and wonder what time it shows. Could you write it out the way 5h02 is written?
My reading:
2h02
